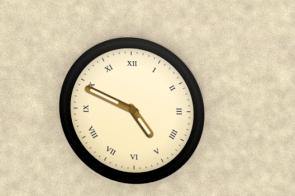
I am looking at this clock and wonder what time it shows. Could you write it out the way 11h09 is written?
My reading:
4h49
